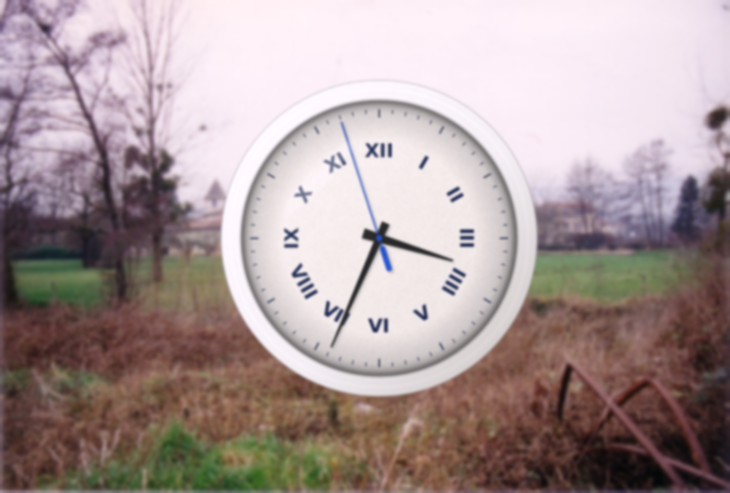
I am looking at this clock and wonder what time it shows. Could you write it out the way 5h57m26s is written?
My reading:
3h33m57s
